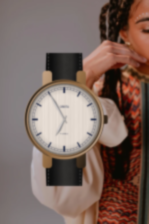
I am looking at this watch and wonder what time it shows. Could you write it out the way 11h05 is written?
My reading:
6h55
